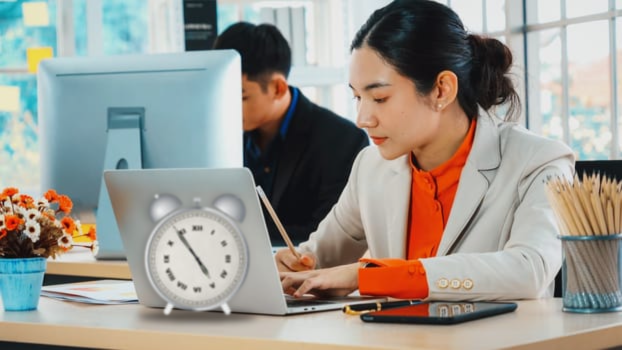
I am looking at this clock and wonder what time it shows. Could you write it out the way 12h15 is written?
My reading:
4h54
